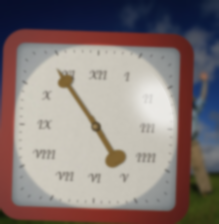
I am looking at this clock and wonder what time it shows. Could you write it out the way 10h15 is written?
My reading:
4h54
